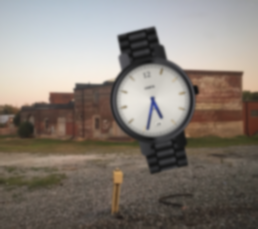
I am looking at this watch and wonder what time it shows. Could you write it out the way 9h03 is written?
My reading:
5h34
